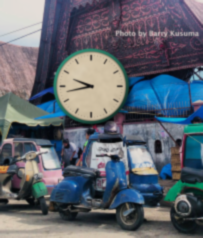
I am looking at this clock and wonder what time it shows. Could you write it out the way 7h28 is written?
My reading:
9h43
